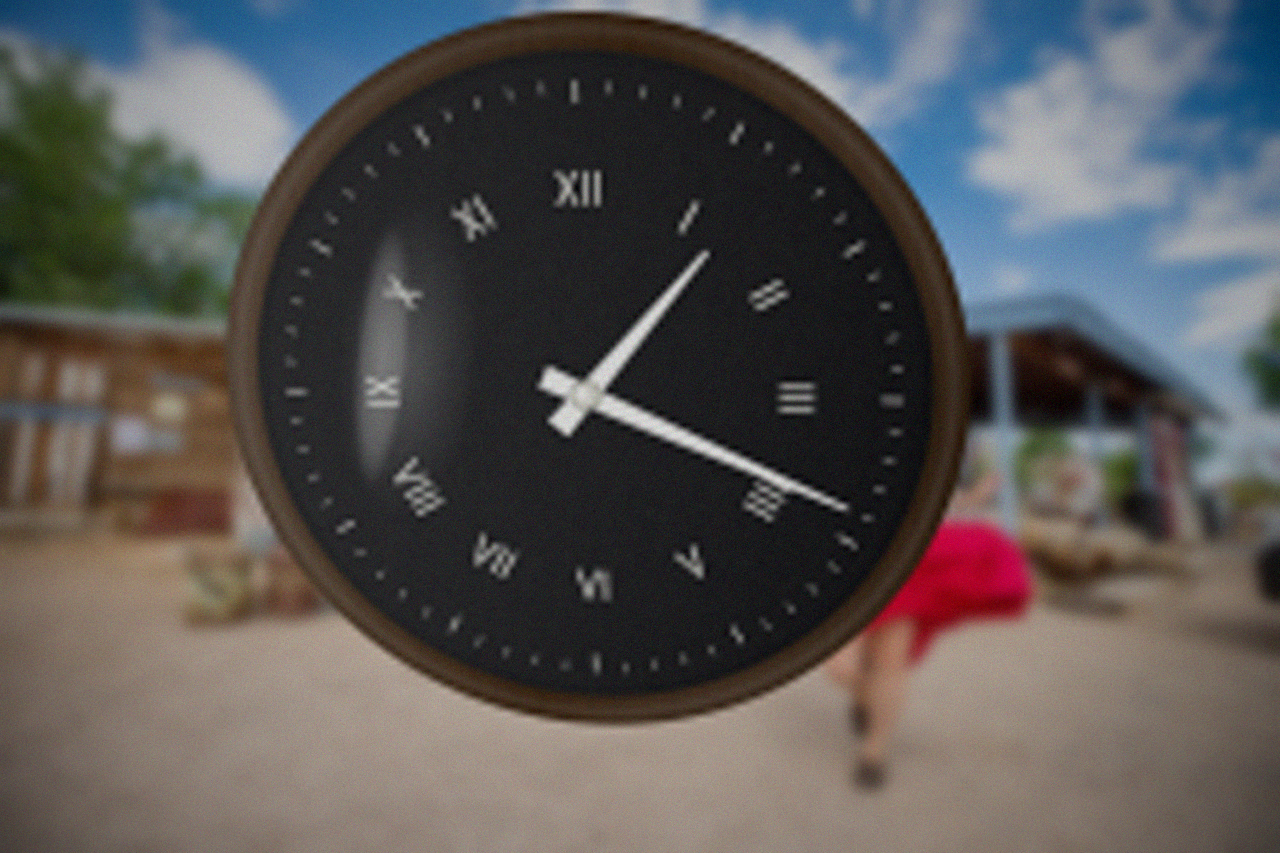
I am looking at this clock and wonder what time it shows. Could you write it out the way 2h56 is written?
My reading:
1h19
